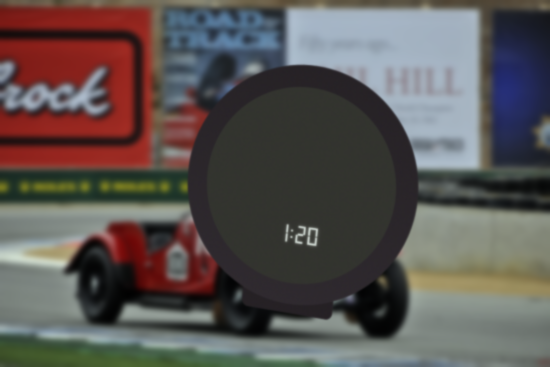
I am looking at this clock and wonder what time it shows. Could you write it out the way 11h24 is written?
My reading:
1h20
